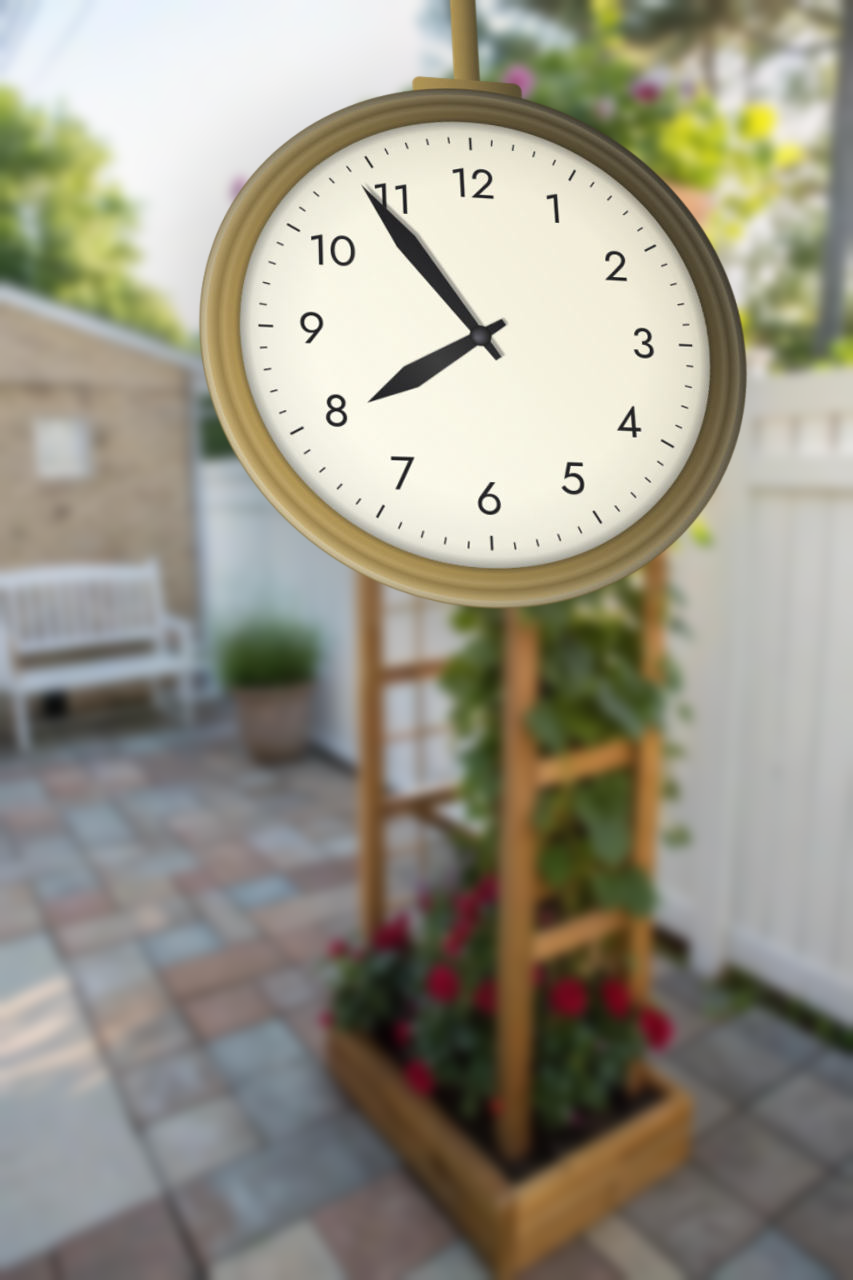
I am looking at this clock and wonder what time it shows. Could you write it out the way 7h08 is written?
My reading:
7h54
